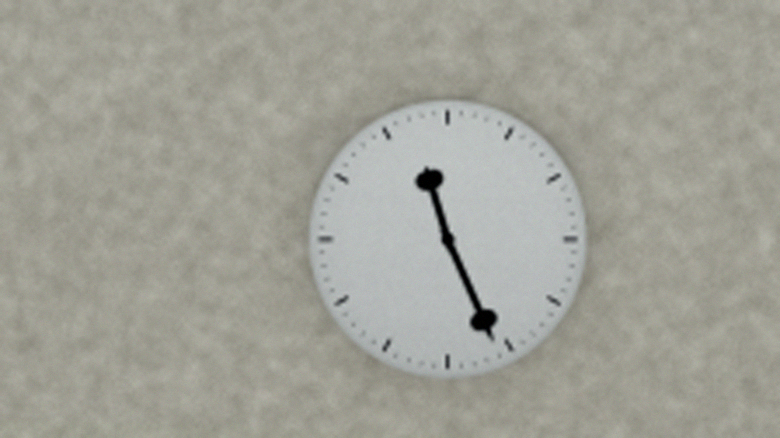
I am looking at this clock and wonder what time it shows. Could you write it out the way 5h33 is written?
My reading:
11h26
